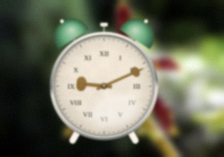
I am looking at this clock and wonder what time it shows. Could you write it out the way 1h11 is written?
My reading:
9h11
